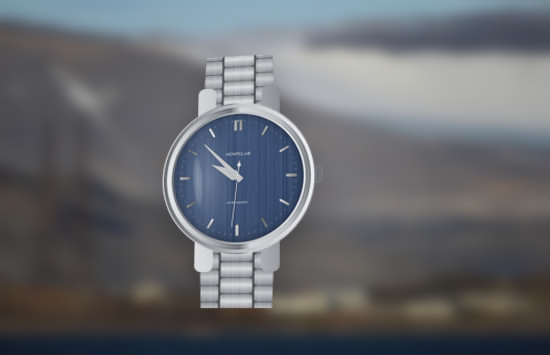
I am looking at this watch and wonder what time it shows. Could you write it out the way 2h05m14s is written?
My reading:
9h52m31s
